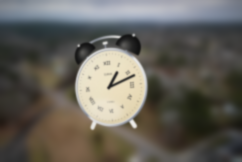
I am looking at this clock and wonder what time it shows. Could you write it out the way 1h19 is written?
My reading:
1h12
